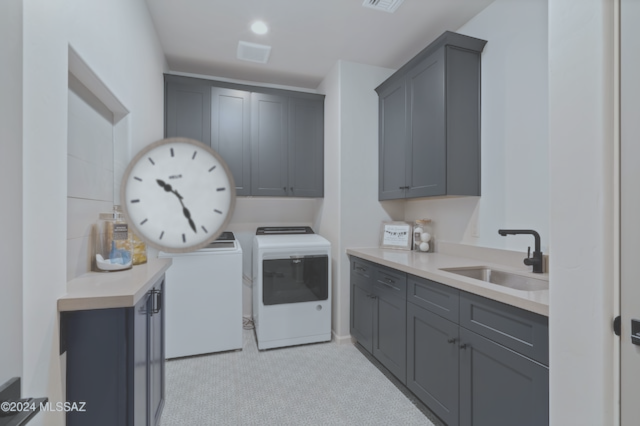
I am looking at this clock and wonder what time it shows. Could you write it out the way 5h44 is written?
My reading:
10h27
